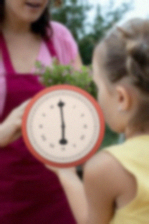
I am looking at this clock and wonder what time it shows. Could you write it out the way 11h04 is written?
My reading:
5h59
